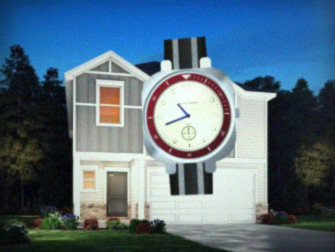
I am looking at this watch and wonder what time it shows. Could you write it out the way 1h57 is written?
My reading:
10h42
